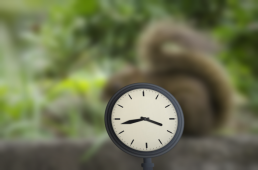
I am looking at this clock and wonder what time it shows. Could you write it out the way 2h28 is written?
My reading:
3h43
